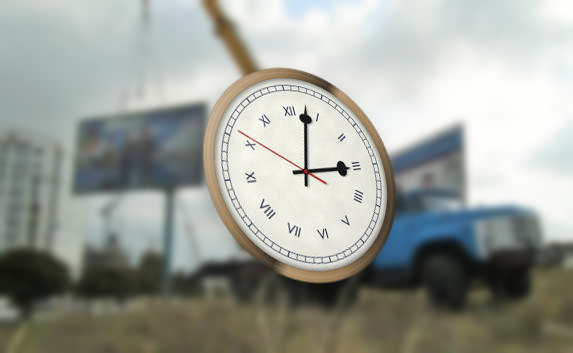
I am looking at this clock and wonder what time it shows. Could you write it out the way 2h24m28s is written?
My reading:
3h02m51s
